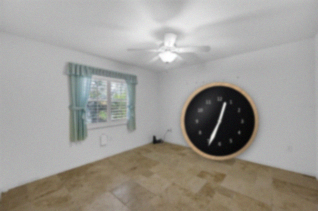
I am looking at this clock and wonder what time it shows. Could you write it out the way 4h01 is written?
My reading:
12h34
